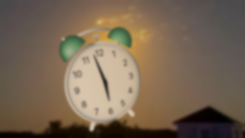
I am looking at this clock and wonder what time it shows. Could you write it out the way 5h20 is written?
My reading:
5h58
